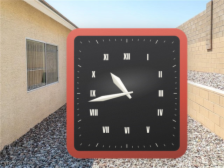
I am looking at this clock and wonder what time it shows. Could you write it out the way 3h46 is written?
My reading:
10h43
